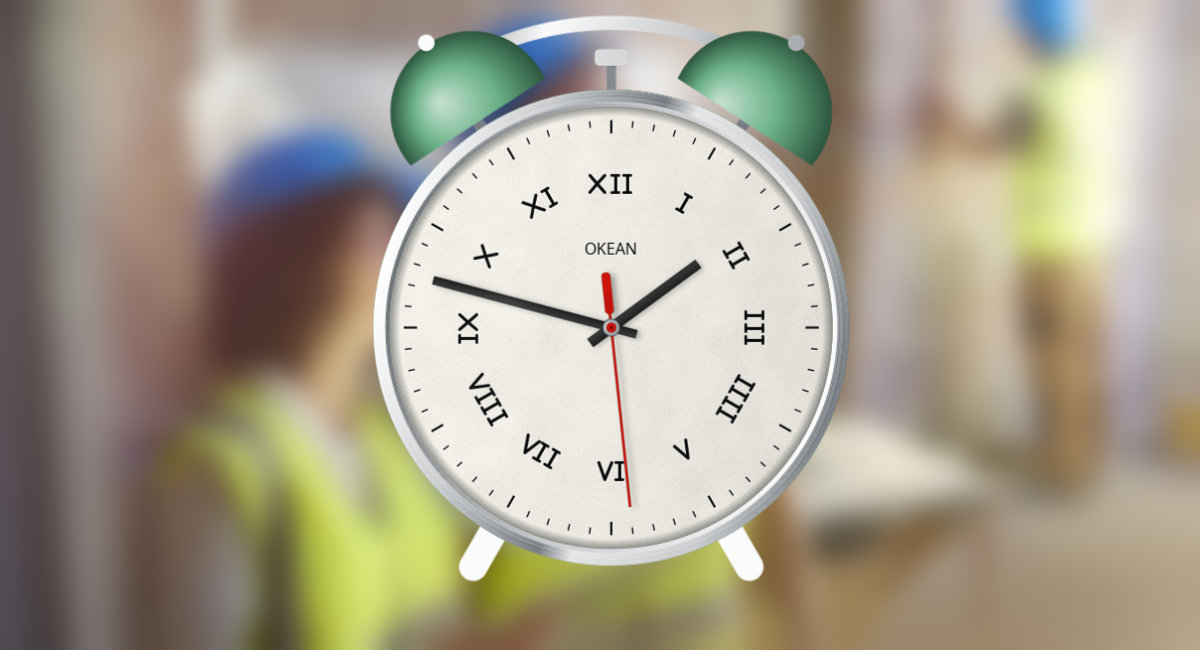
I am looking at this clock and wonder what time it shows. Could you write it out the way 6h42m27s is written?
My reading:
1h47m29s
